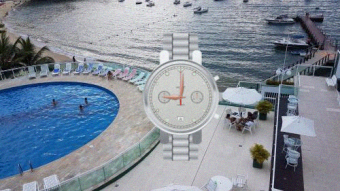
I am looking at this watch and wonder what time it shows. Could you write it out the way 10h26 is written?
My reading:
9h01
